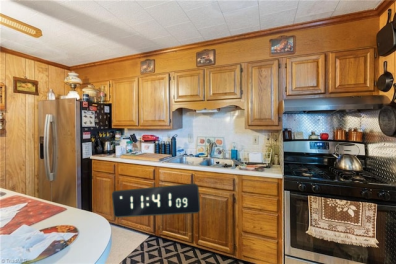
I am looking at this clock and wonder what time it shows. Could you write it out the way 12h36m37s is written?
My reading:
11h41m09s
